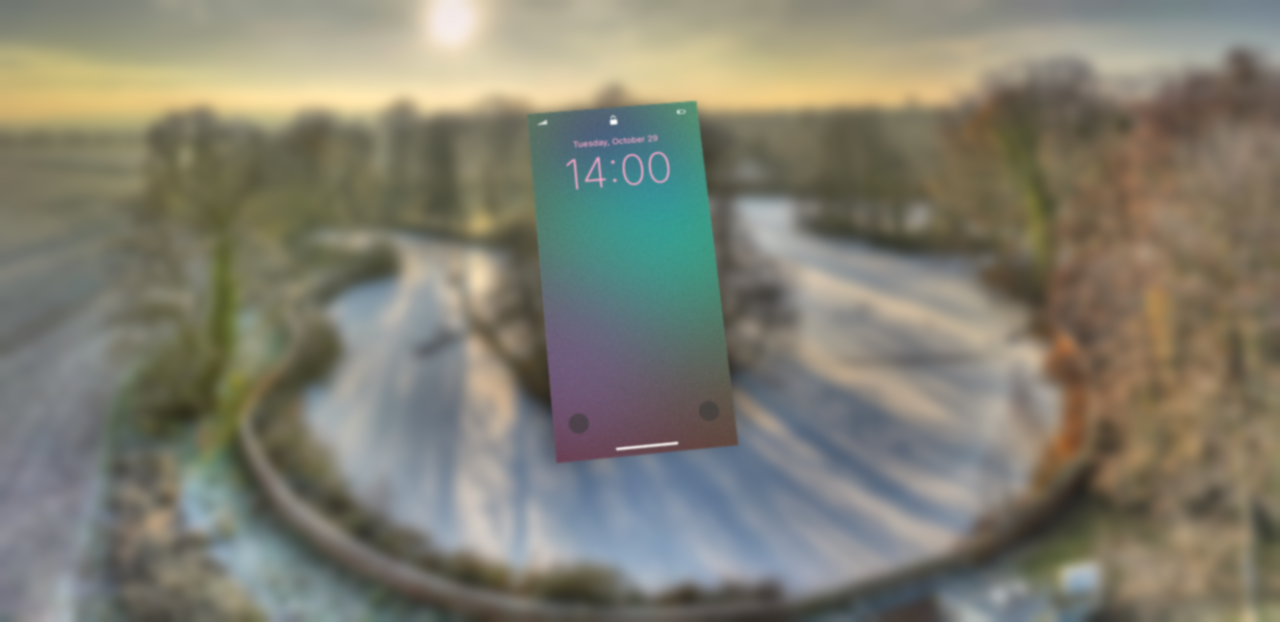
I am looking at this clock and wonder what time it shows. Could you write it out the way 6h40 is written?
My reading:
14h00
